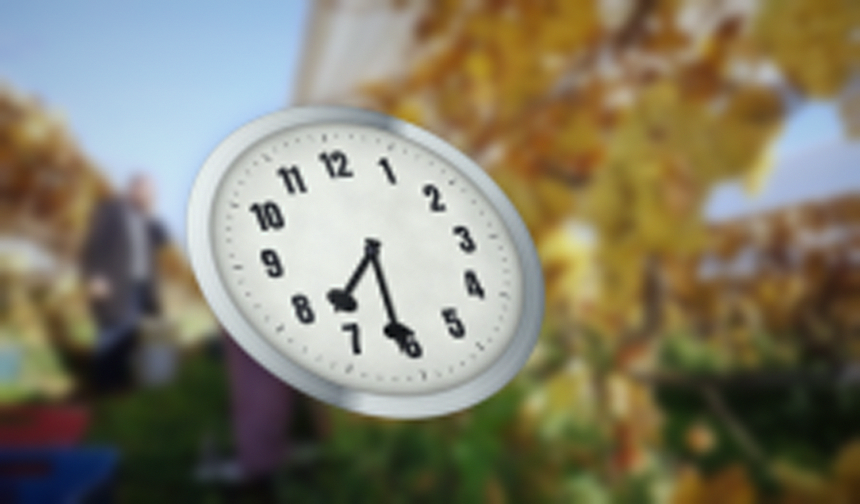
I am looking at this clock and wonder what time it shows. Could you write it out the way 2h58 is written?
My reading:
7h31
